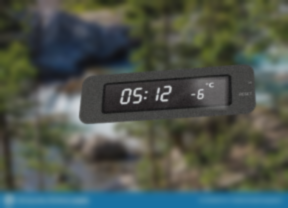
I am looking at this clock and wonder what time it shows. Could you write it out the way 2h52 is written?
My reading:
5h12
